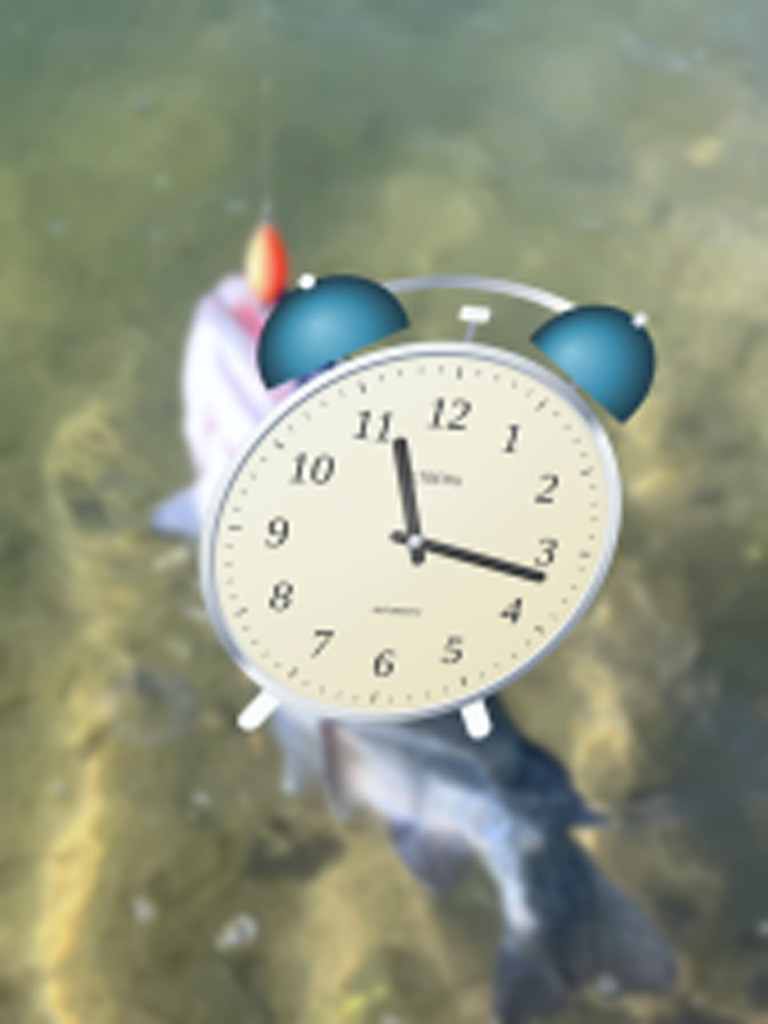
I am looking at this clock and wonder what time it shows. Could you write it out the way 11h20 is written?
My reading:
11h17
